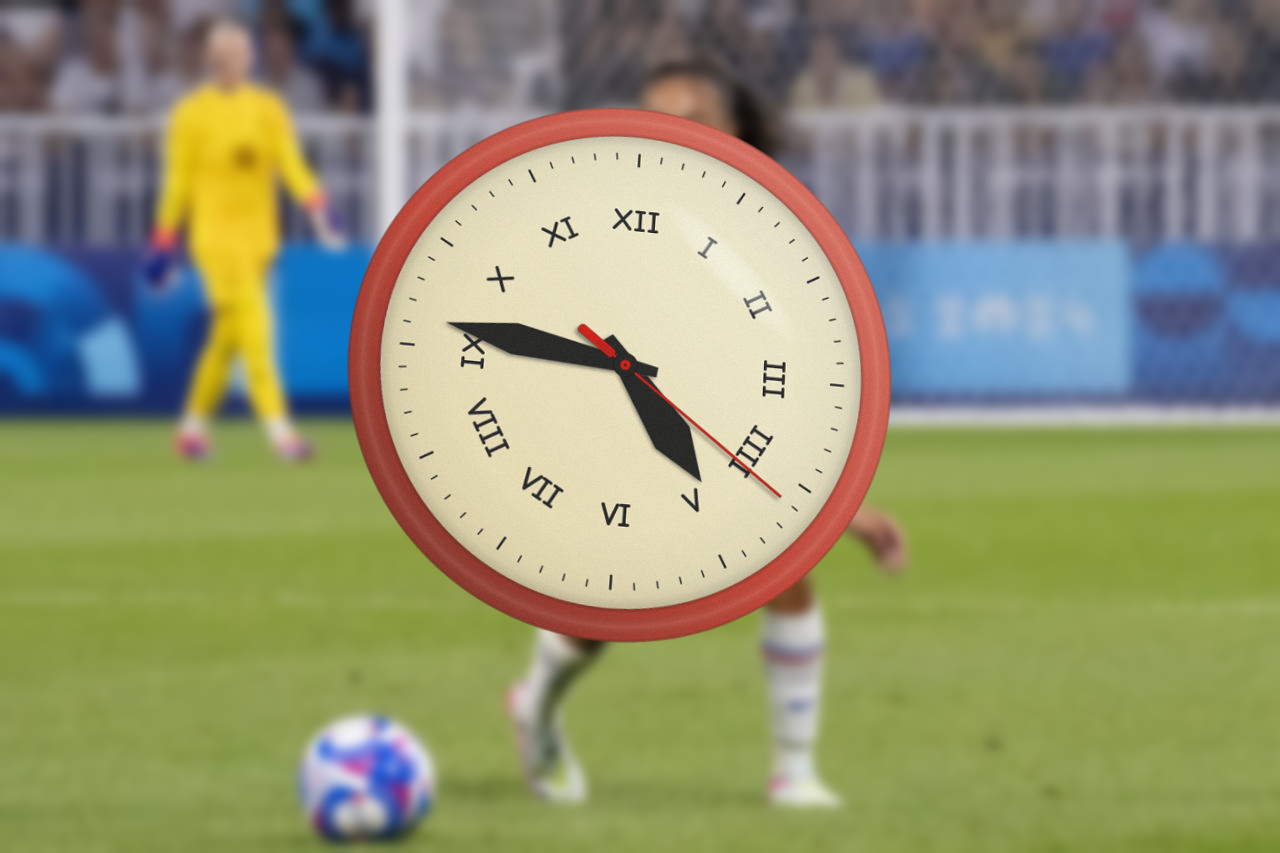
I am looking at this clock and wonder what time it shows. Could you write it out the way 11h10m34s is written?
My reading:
4h46m21s
